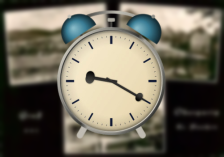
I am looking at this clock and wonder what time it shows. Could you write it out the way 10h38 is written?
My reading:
9h20
